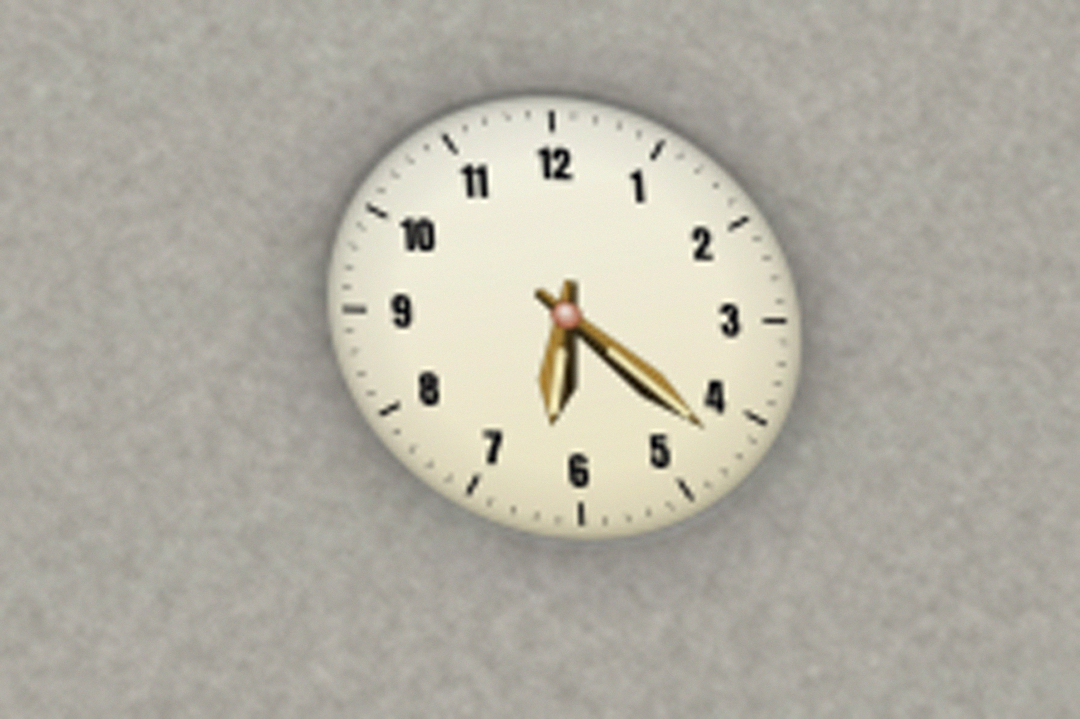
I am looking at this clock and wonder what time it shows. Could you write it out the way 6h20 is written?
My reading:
6h22
